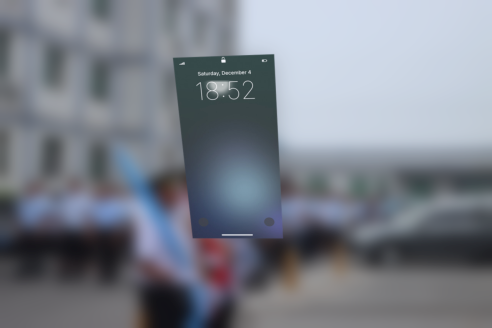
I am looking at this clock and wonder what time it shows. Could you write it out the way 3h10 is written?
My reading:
18h52
